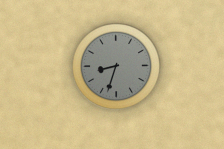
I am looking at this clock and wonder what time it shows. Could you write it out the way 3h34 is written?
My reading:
8h33
